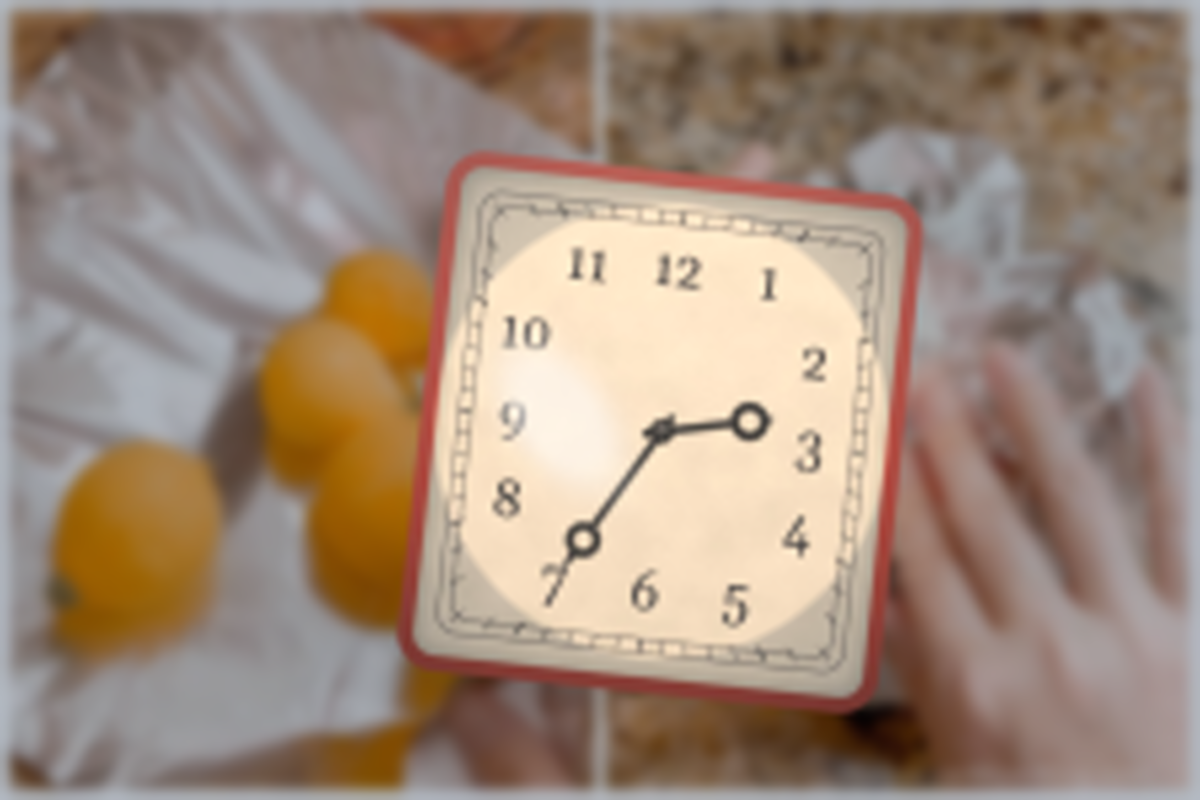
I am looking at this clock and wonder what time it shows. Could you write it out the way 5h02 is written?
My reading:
2h35
